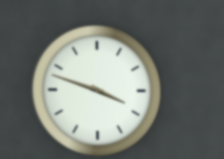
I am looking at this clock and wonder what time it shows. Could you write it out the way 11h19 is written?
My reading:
3h48
